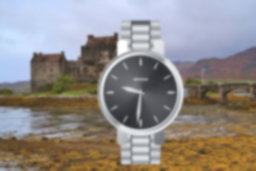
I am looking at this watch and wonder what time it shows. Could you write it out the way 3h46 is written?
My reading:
9h31
